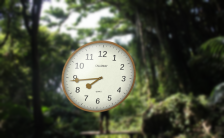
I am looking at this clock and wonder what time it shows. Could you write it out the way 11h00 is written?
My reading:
7h44
